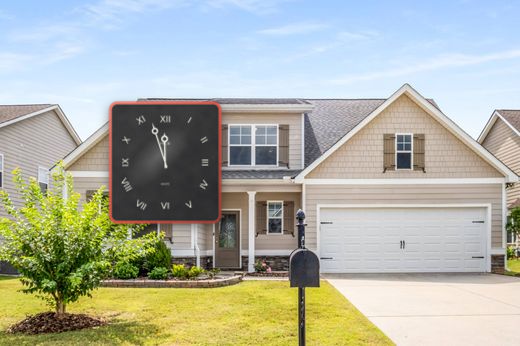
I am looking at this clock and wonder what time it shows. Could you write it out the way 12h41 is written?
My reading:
11h57
